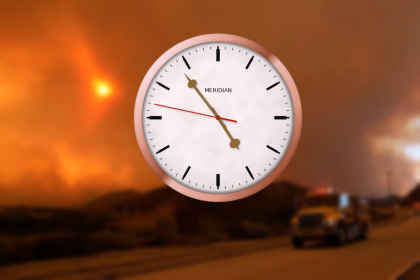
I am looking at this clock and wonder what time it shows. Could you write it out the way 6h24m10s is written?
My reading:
4h53m47s
